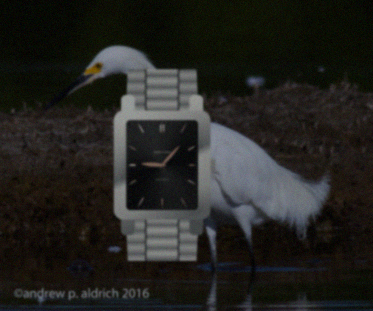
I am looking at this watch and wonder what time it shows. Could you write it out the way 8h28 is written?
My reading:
9h07
